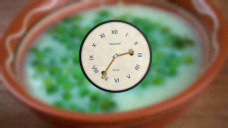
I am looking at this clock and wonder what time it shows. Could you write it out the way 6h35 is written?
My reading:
2h36
